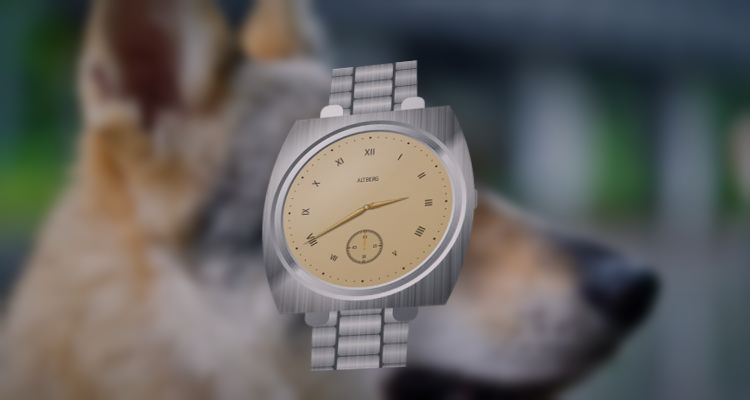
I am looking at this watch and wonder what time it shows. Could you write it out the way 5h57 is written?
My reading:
2h40
